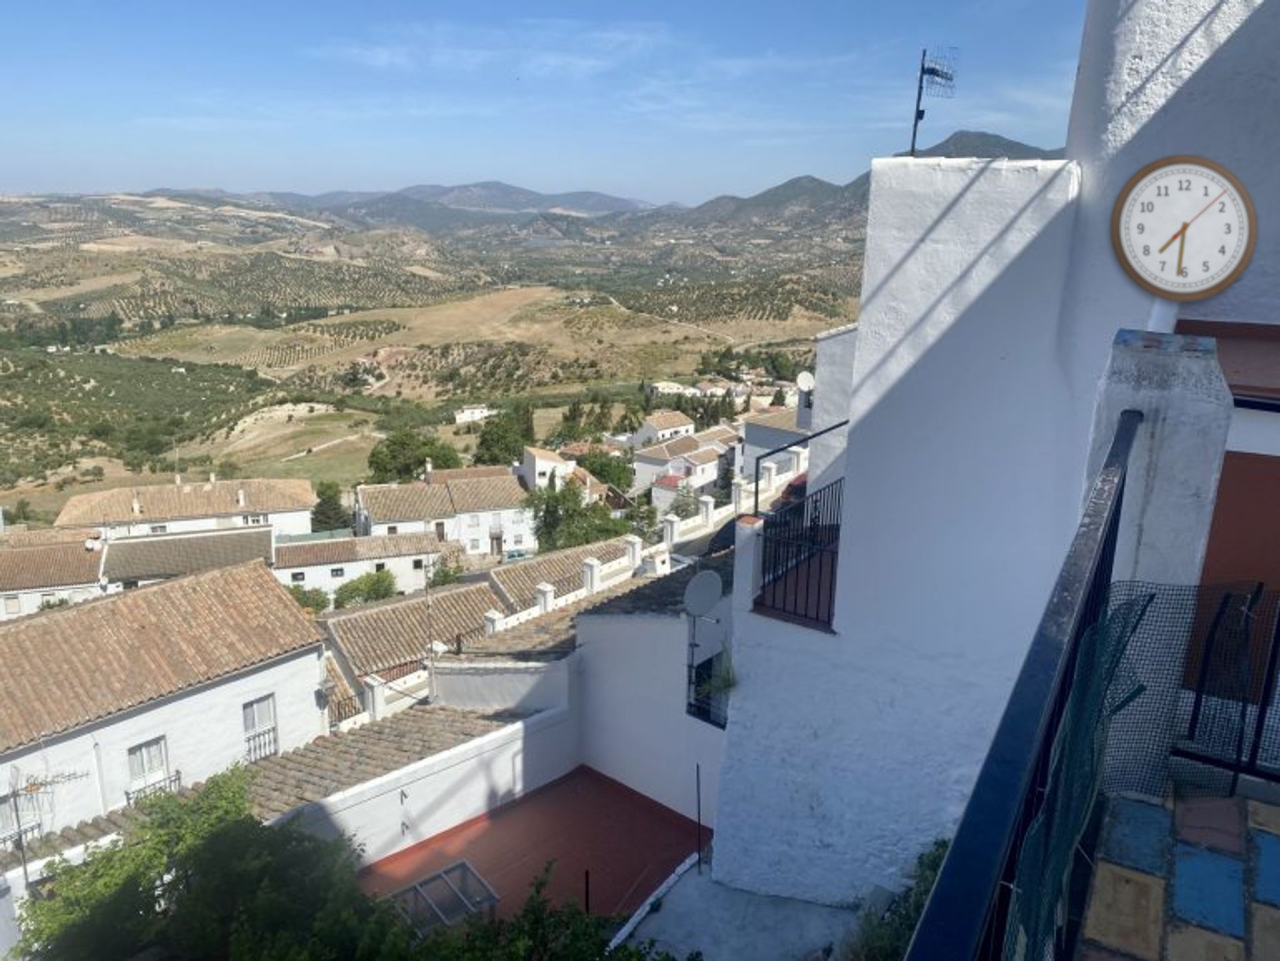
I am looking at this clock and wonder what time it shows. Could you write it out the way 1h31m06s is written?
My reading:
7h31m08s
